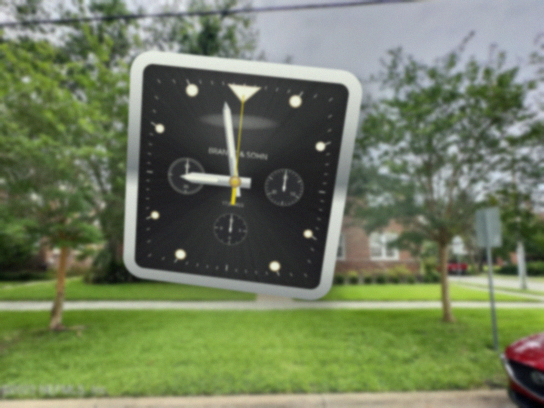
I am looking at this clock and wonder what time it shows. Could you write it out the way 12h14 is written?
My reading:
8h58
